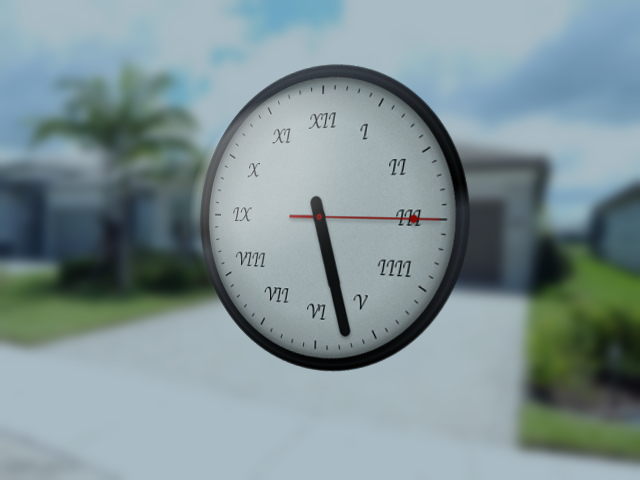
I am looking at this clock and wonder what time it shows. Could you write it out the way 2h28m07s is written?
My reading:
5h27m15s
